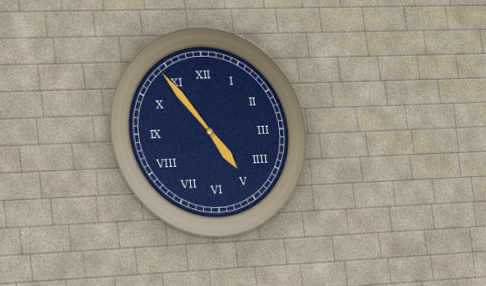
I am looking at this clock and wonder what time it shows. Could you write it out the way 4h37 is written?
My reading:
4h54
